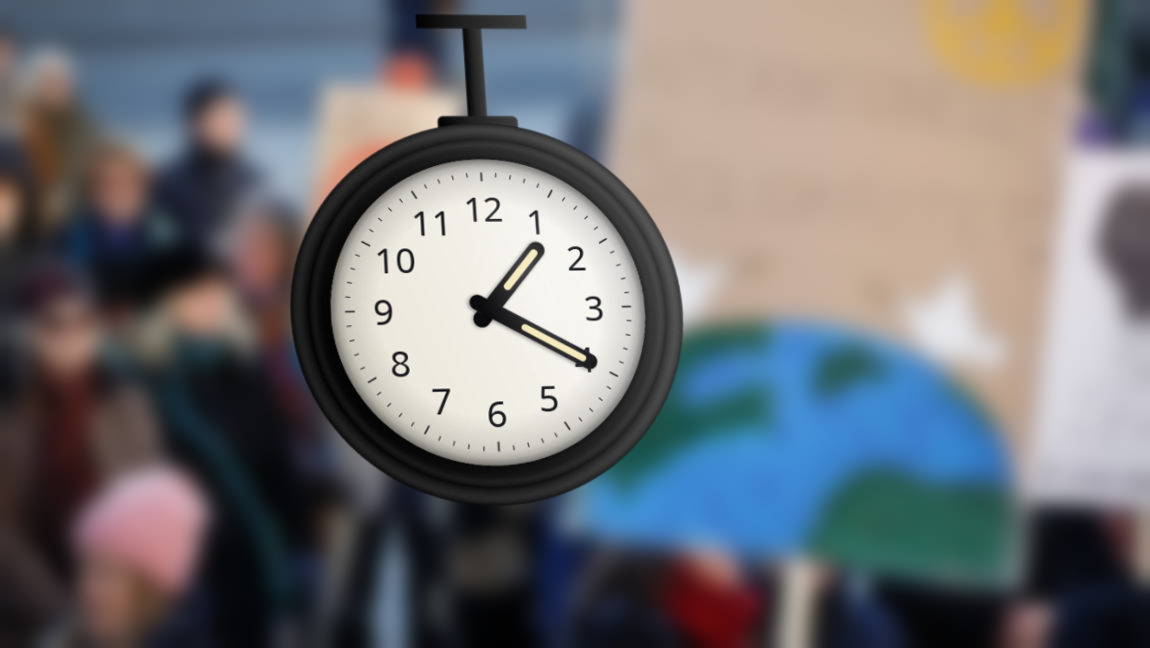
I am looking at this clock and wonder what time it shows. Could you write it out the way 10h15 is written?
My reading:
1h20
